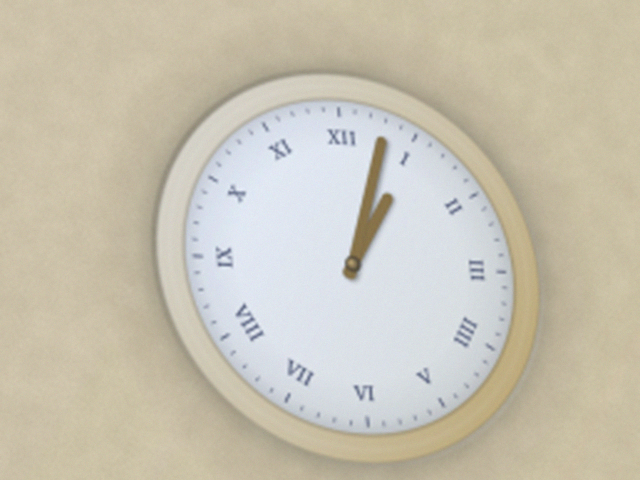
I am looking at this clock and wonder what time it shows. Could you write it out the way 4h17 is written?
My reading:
1h03
